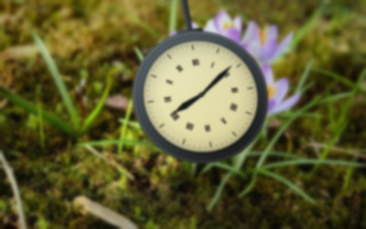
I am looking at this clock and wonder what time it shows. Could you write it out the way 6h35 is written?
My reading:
8h09
